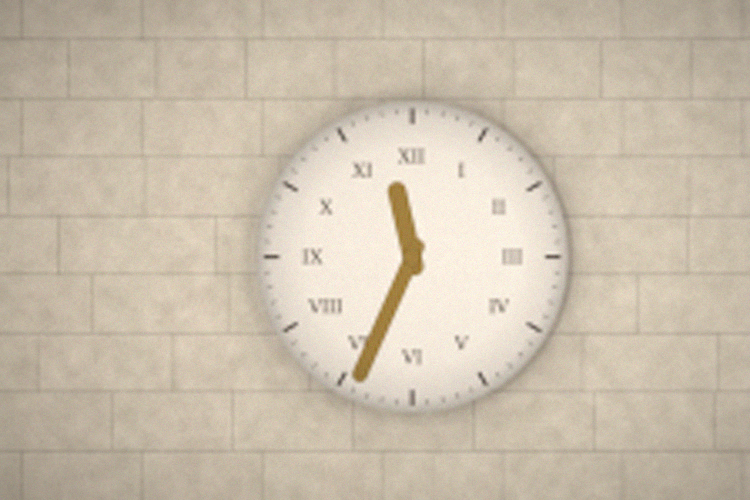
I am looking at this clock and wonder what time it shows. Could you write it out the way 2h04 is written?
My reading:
11h34
